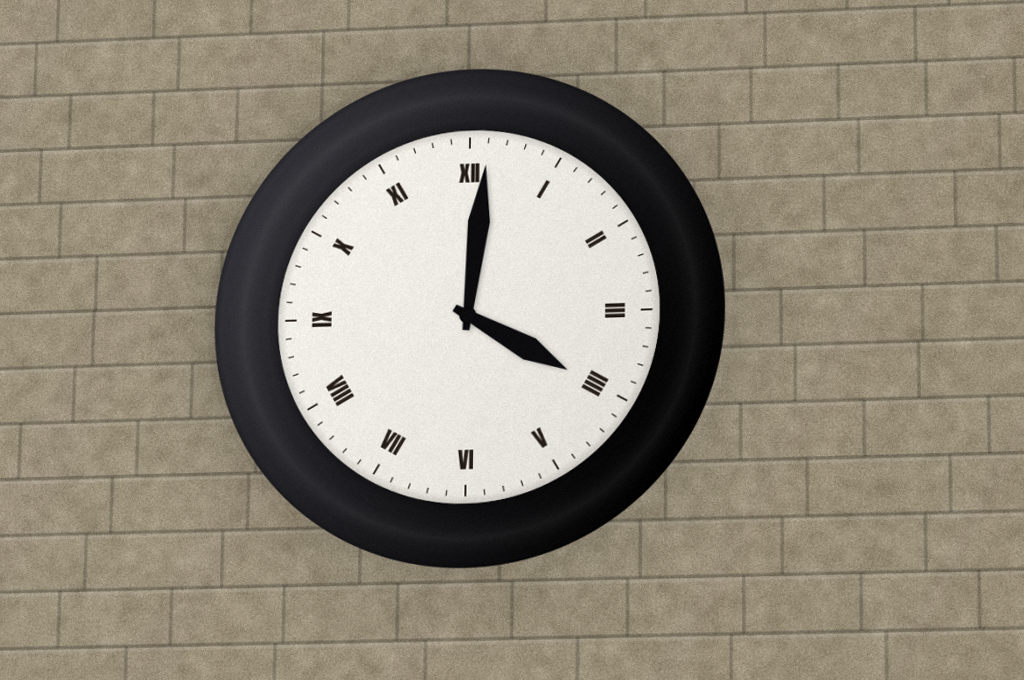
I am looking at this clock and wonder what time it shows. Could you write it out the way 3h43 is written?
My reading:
4h01
